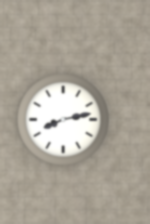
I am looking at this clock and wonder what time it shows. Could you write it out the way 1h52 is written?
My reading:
8h13
